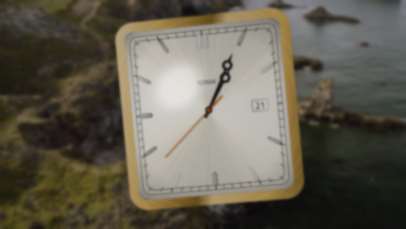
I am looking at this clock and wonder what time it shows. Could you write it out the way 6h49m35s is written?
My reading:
1h04m38s
